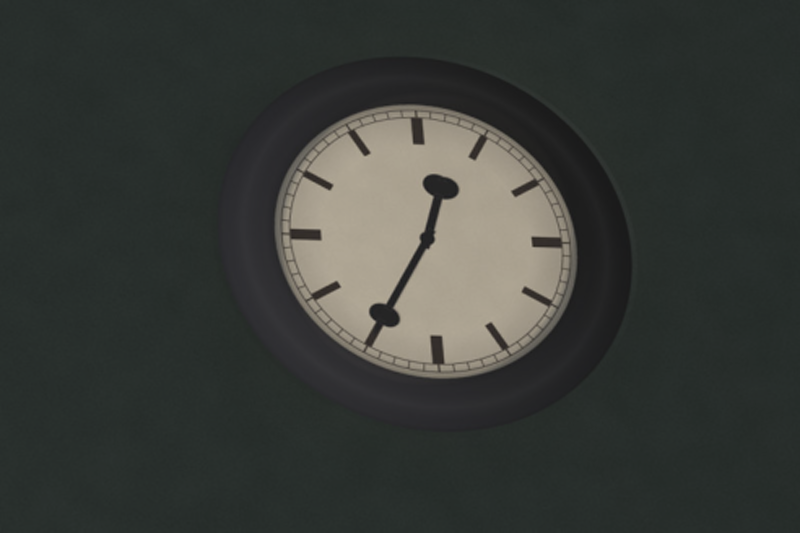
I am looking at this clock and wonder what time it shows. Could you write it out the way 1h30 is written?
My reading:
12h35
